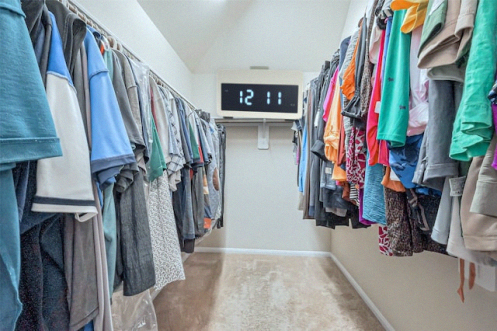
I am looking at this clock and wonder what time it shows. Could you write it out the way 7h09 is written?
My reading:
12h11
